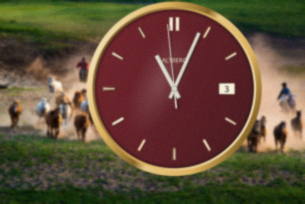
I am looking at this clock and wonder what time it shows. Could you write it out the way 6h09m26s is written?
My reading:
11h03m59s
